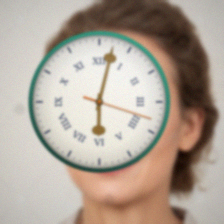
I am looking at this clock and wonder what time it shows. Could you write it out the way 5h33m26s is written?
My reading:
6h02m18s
